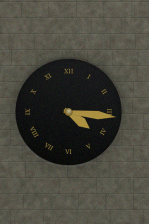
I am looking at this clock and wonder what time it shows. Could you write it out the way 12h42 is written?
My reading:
4h16
